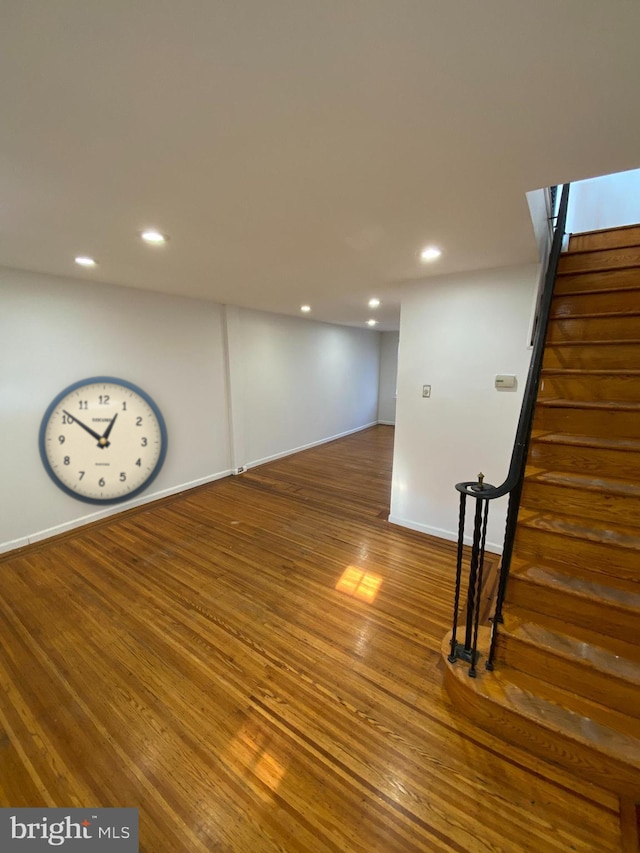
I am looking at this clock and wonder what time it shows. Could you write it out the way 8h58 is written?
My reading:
12h51
